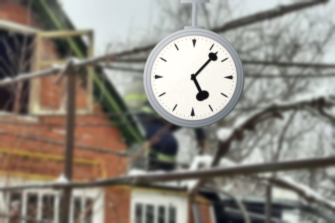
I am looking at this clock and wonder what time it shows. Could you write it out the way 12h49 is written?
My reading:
5h07
